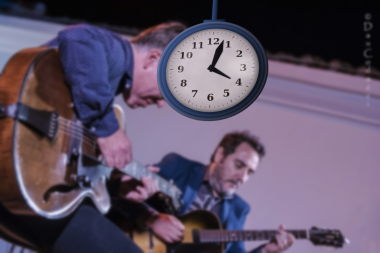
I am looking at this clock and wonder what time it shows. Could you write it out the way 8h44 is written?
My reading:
4h03
